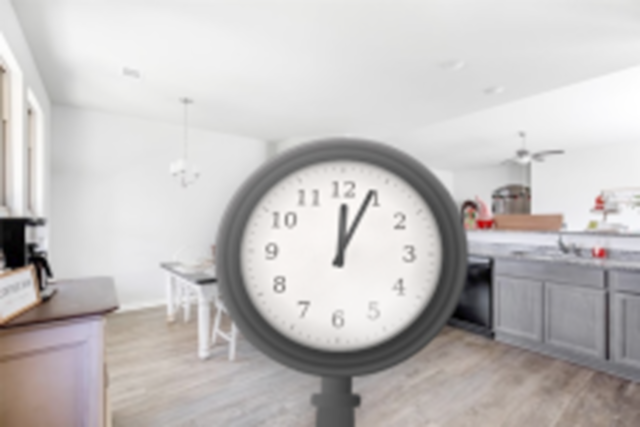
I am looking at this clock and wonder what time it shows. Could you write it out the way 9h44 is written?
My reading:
12h04
